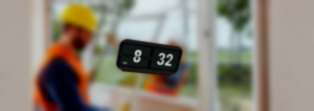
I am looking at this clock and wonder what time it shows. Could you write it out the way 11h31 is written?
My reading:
8h32
